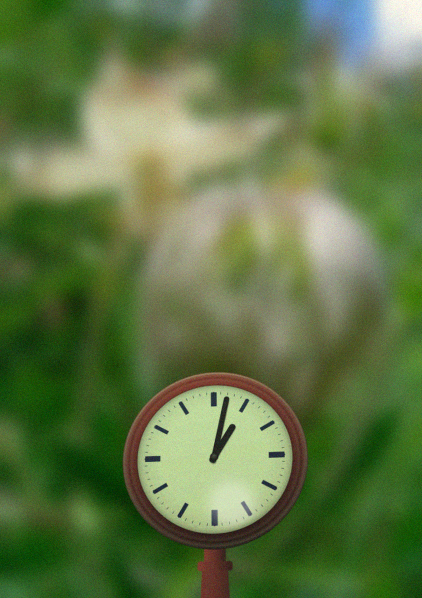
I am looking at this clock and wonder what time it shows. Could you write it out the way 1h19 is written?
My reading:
1h02
